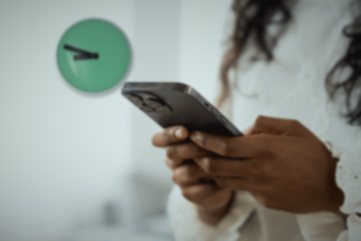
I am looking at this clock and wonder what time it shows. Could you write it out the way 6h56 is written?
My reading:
8h48
